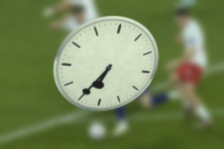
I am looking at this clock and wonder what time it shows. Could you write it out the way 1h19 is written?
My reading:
6h35
